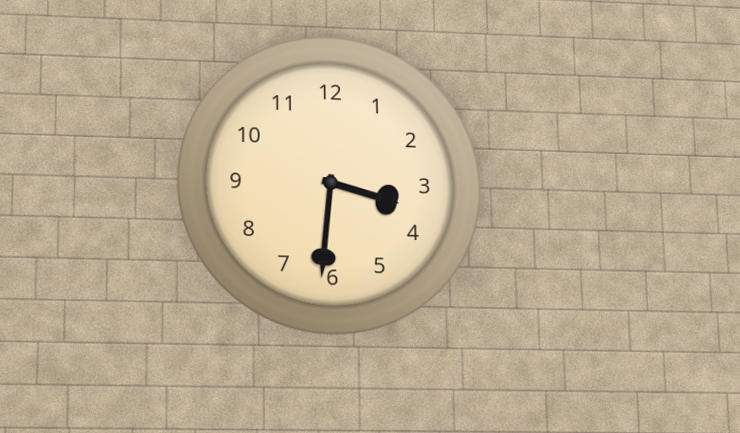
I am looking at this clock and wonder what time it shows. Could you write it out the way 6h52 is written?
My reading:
3h31
